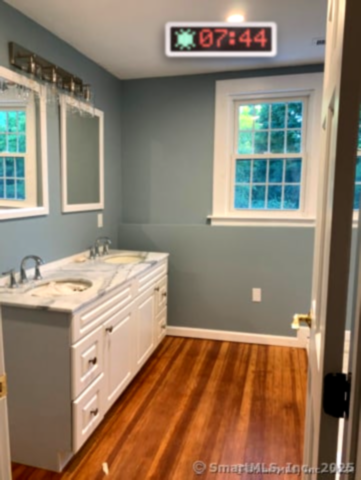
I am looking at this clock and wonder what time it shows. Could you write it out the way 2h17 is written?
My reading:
7h44
